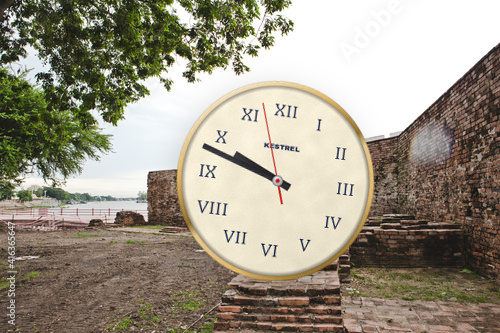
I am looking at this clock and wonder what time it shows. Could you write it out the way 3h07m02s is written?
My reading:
9h47m57s
